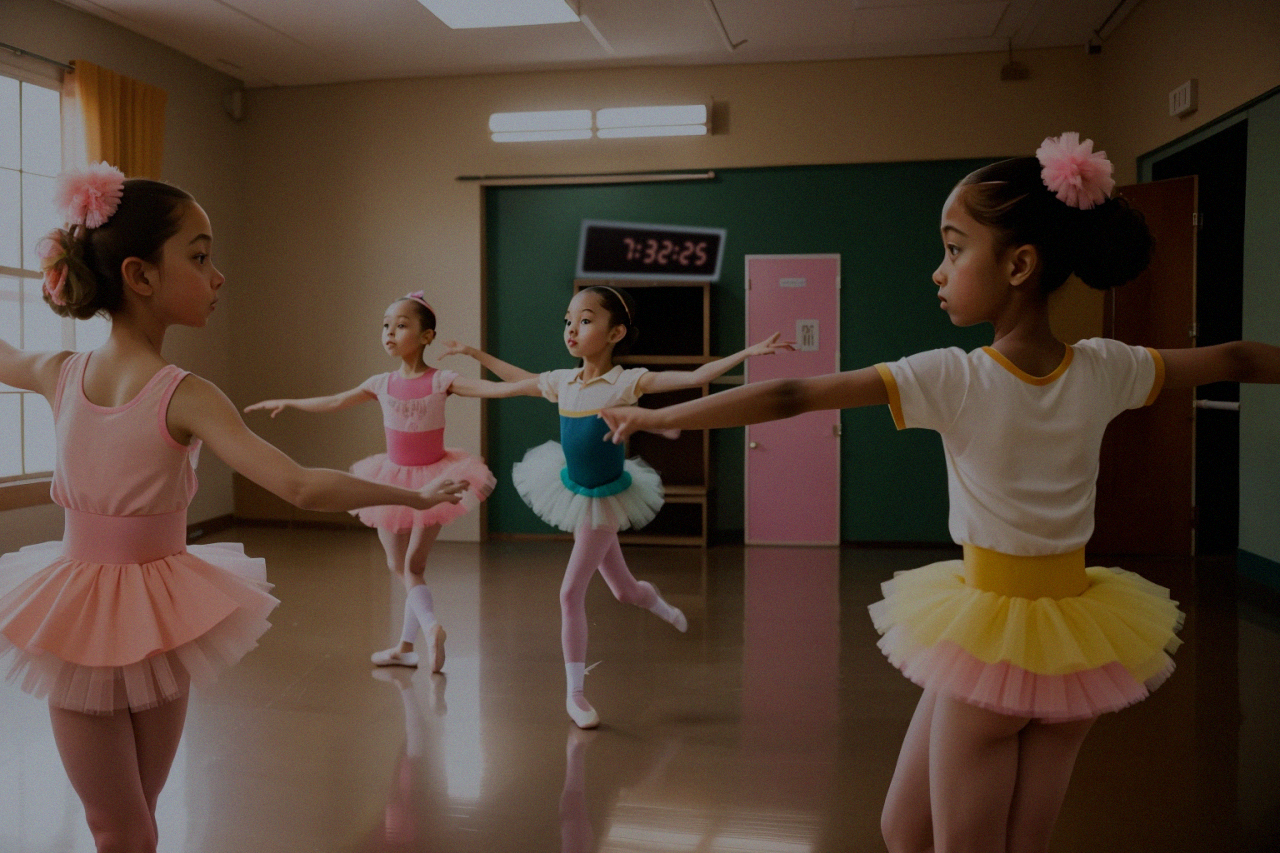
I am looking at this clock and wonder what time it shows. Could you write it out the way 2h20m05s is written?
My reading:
7h32m25s
